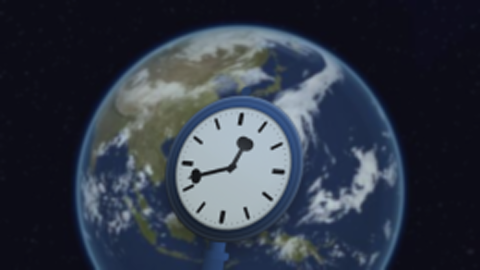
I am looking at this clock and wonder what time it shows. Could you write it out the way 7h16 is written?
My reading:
12h42
